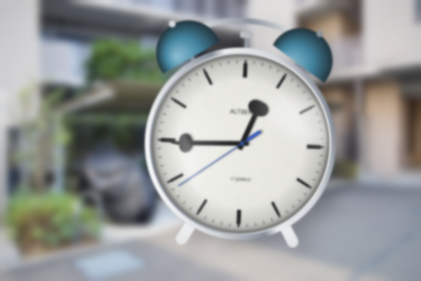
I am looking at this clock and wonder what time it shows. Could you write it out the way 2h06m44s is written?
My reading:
12h44m39s
